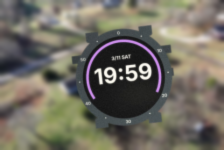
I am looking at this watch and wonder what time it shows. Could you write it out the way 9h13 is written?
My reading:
19h59
